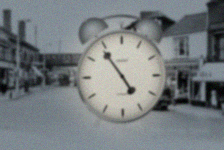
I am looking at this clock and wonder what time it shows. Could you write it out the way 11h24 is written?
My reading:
4h54
